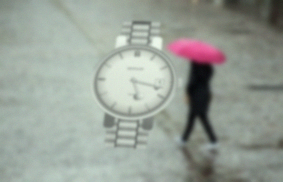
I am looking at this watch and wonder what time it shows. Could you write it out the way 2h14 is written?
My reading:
5h17
